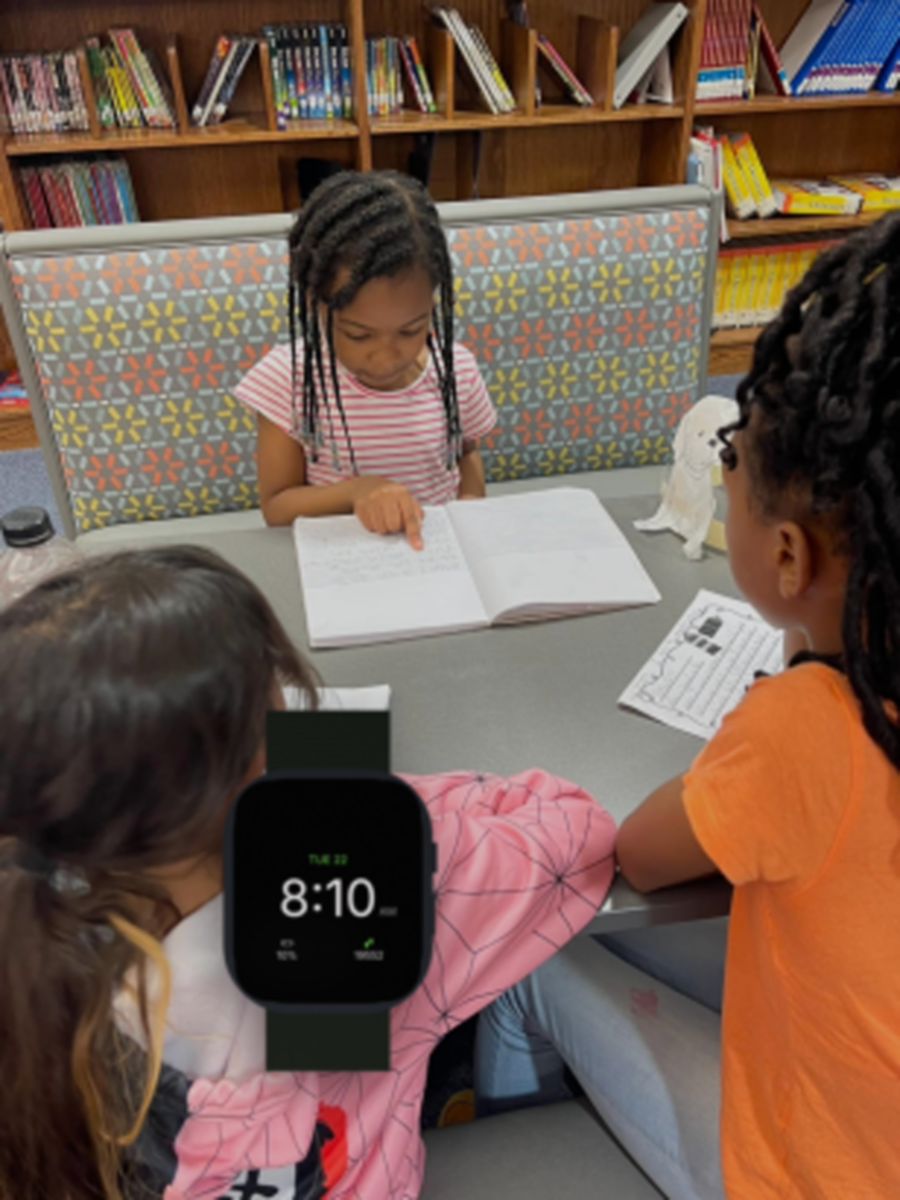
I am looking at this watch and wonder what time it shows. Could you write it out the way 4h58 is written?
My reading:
8h10
